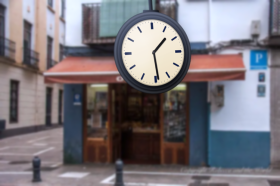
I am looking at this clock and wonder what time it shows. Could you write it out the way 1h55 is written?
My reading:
1h29
